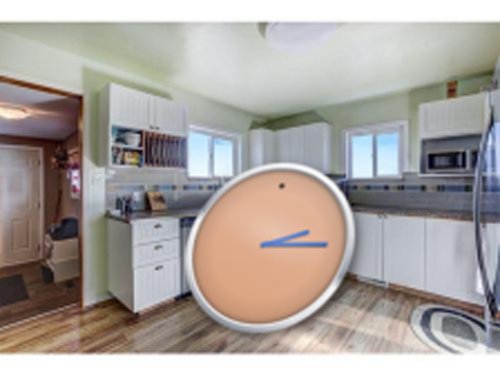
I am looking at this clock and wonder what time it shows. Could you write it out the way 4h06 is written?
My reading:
2h14
